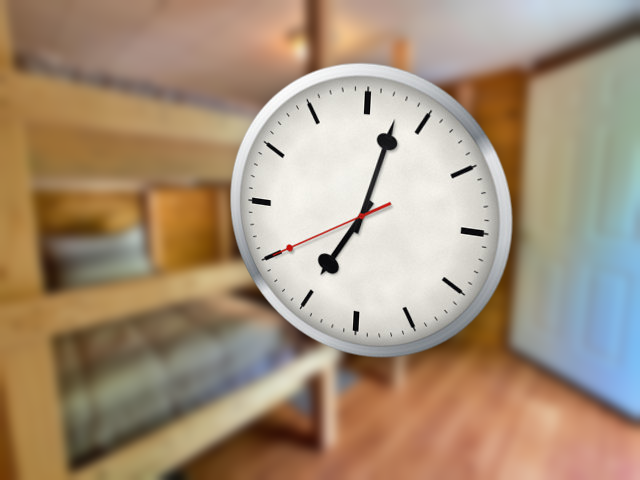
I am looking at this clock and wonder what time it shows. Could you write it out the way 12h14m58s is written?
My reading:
7h02m40s
